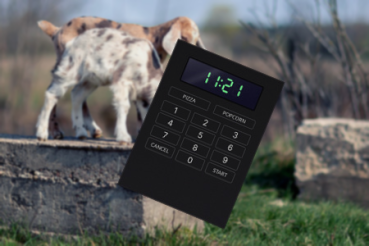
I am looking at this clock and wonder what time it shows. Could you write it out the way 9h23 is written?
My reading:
11h21
